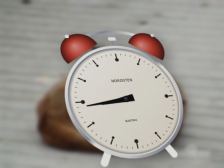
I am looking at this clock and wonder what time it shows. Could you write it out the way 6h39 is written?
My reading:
8h44
